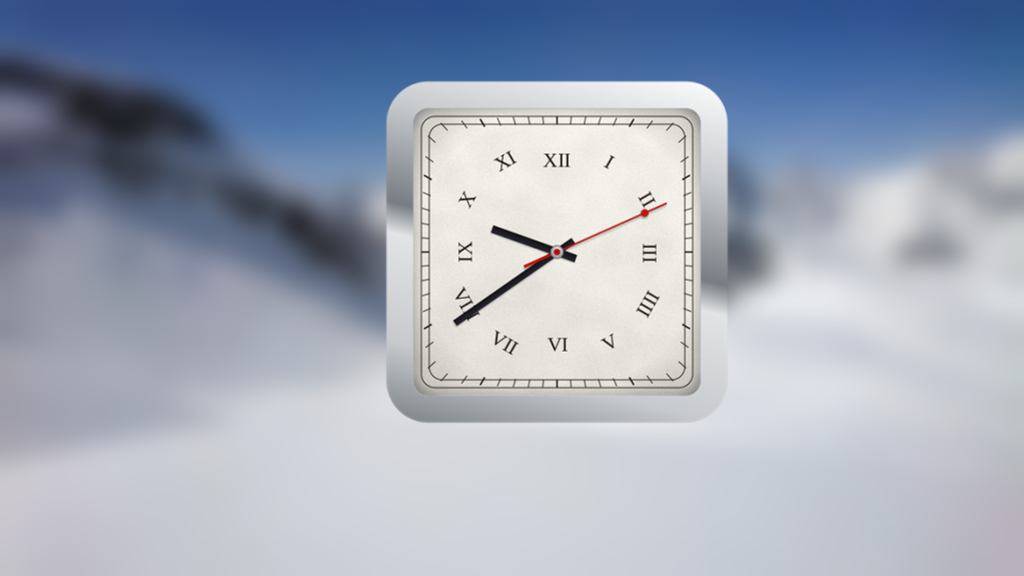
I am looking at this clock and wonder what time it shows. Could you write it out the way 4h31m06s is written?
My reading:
9h39m11s
